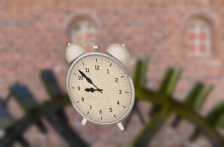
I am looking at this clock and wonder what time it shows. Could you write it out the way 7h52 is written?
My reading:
8h52
